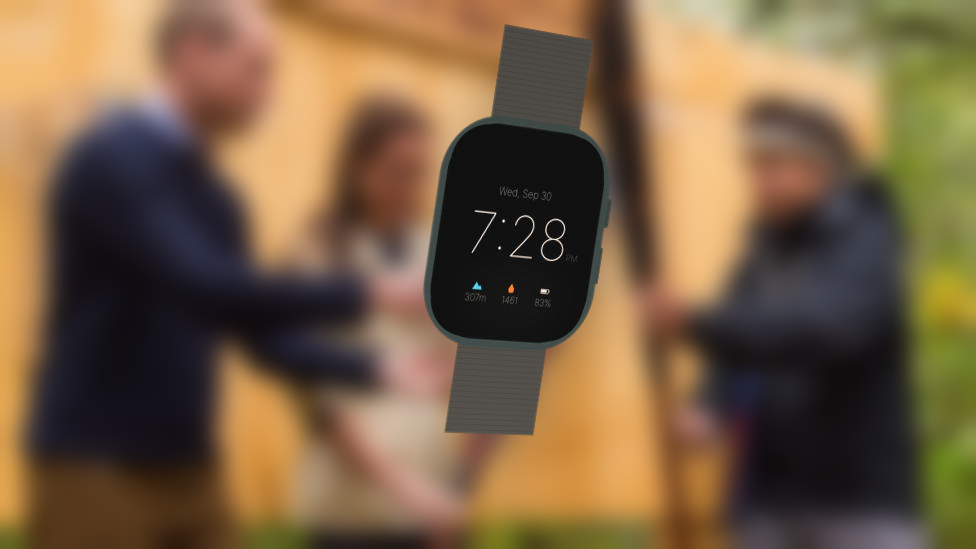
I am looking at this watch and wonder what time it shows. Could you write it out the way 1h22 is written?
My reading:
7h28
